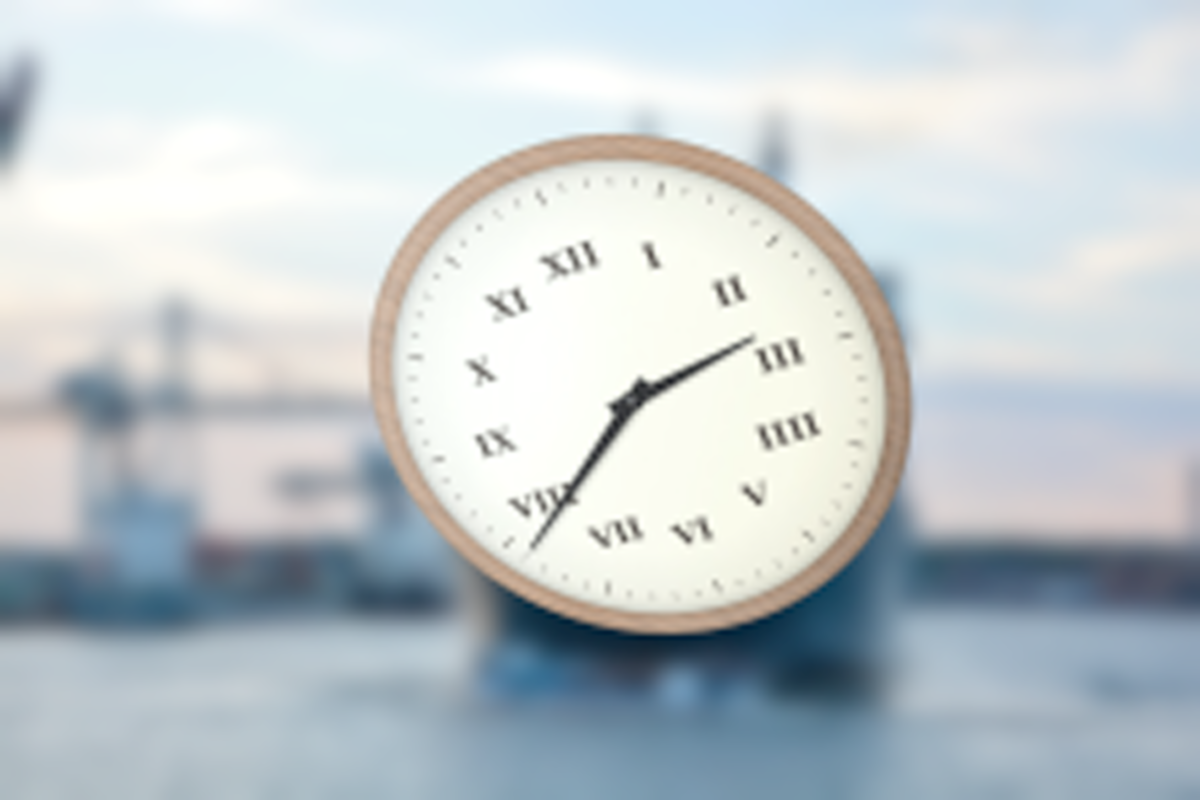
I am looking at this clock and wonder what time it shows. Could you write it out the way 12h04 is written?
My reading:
2h39
